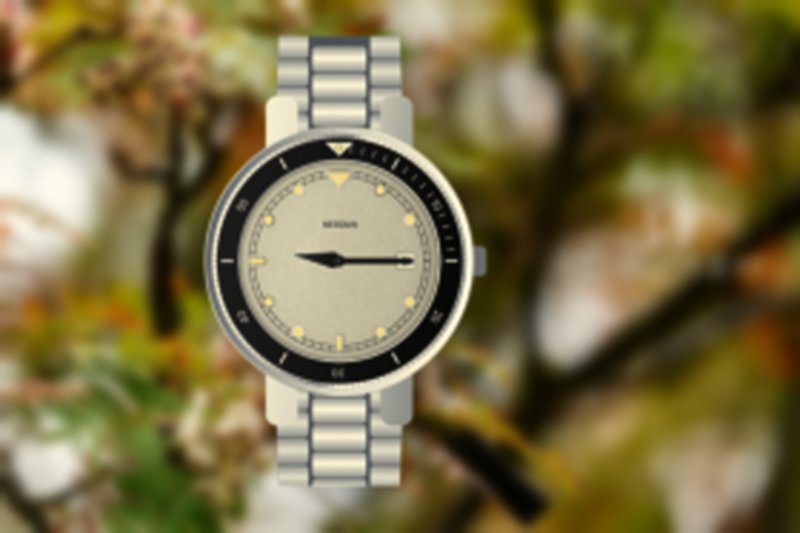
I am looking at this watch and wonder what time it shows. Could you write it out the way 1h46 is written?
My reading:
9h15
